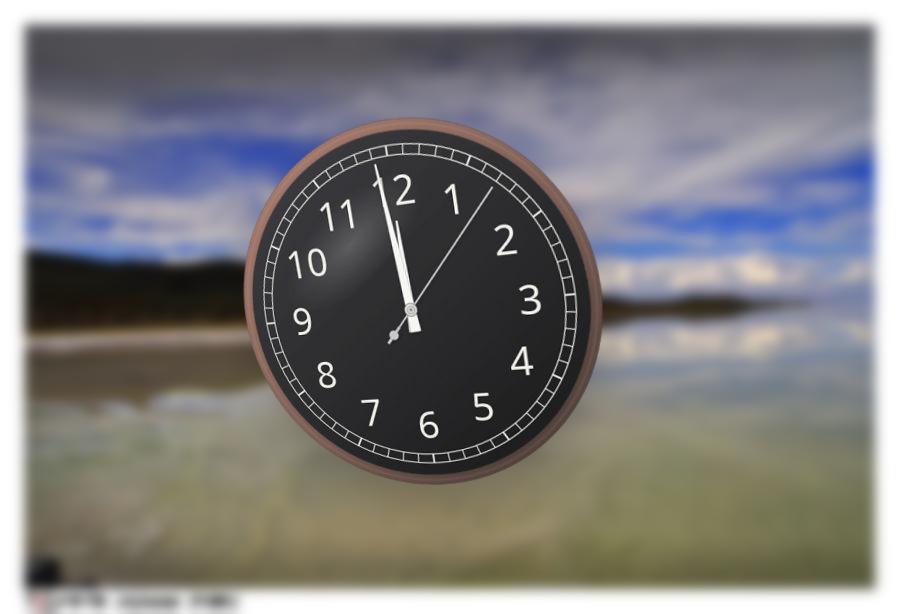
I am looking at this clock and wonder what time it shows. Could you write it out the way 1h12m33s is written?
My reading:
11h59m07s
